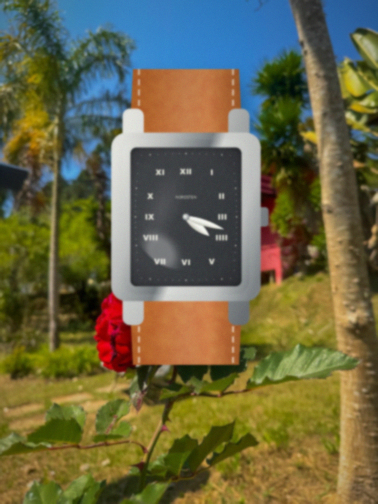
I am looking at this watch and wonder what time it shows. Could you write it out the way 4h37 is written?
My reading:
4h18
